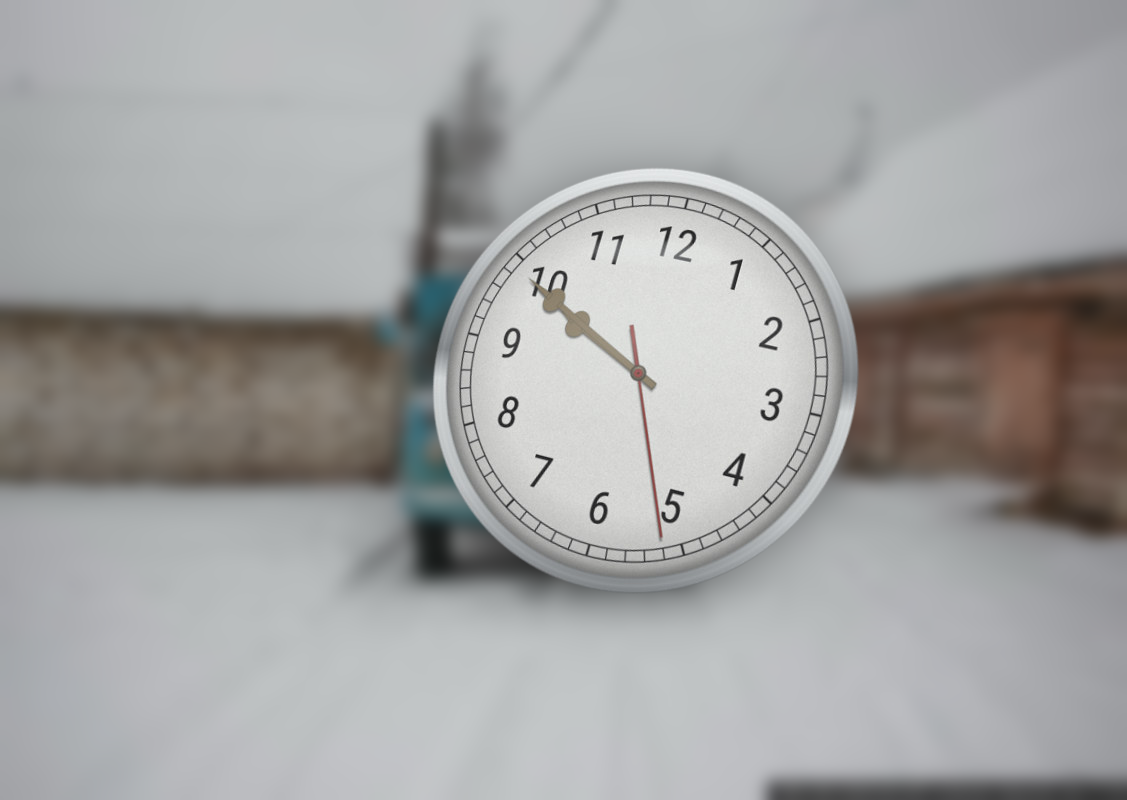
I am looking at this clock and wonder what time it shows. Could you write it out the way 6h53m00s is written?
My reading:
9h49m26s
